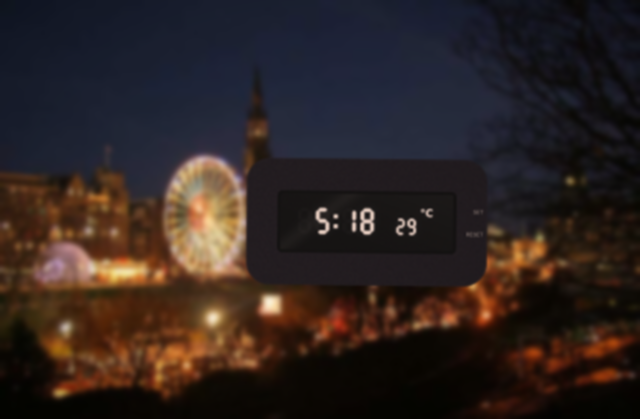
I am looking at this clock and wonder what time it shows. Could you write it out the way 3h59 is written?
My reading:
5h18
